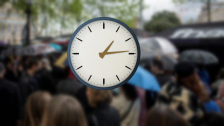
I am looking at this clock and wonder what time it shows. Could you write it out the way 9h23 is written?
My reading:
1h14
